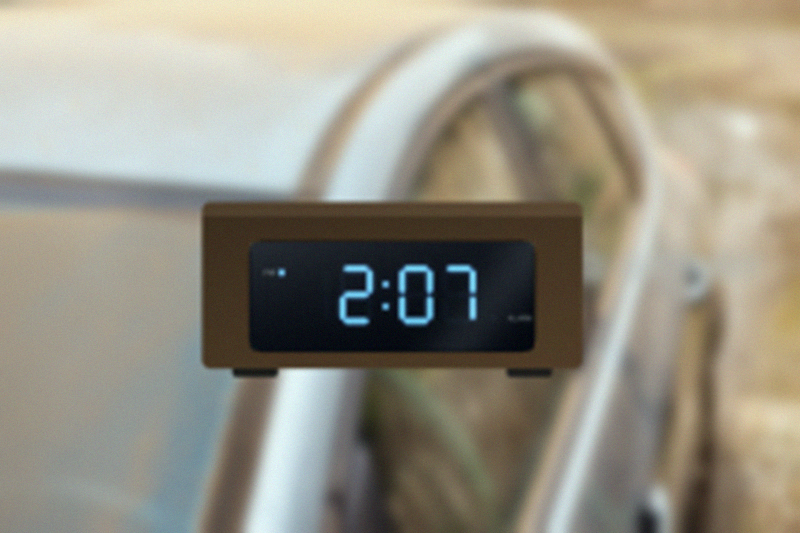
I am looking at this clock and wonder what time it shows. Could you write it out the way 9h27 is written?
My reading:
2h07
